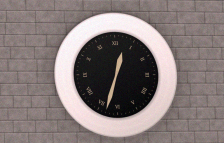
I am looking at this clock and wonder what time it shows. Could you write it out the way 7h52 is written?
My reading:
12h33
